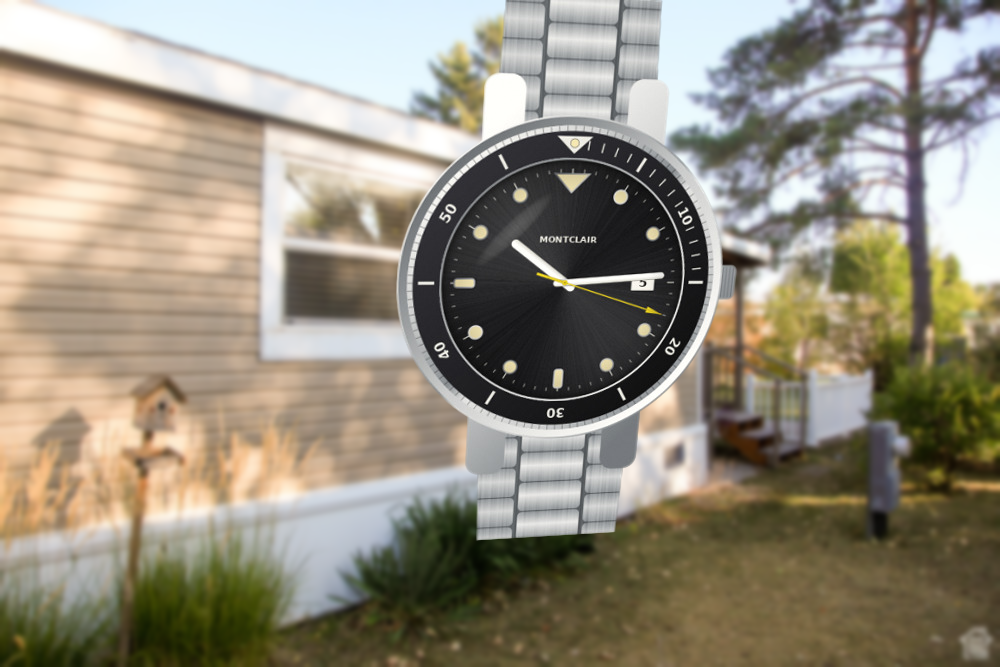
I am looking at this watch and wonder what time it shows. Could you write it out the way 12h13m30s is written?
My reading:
10h14m18s
